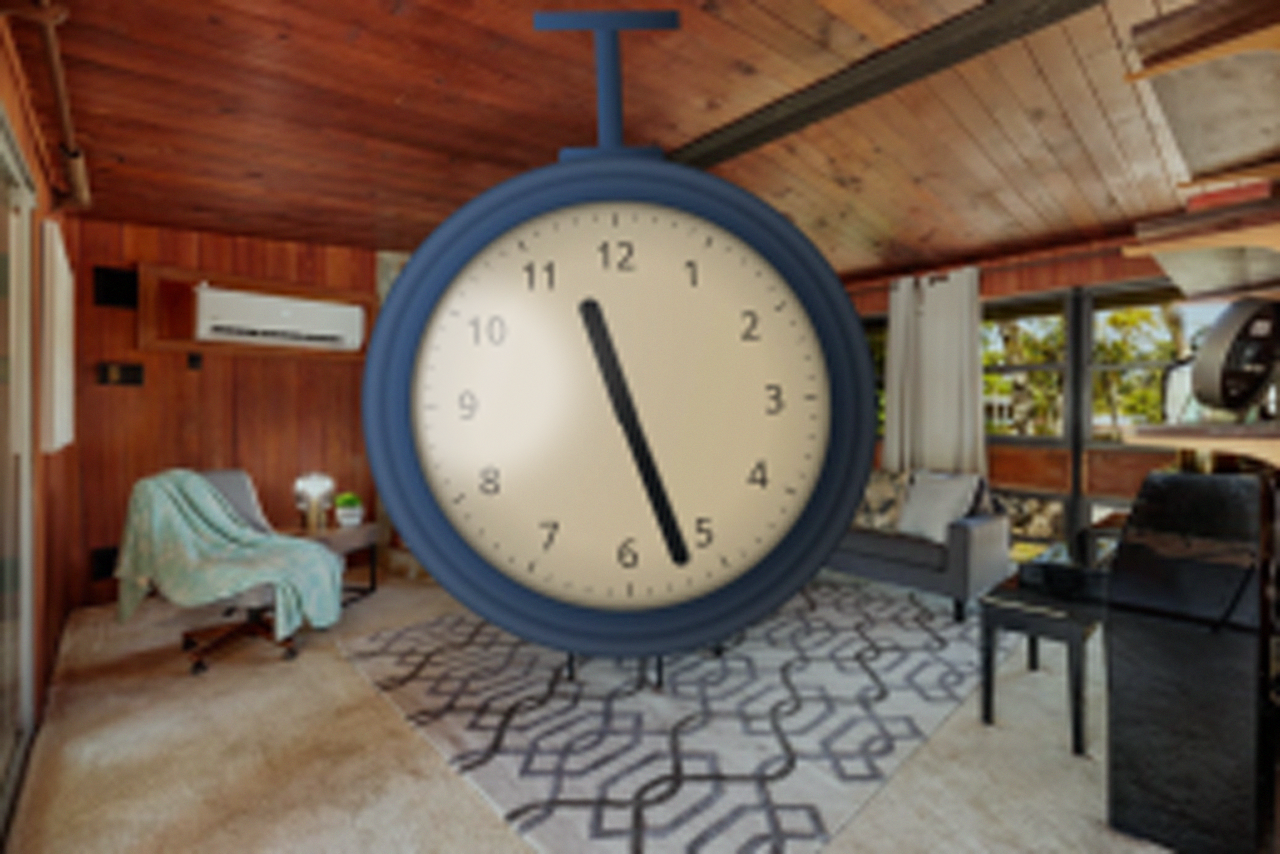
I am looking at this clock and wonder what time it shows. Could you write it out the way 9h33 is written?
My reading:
11h27
